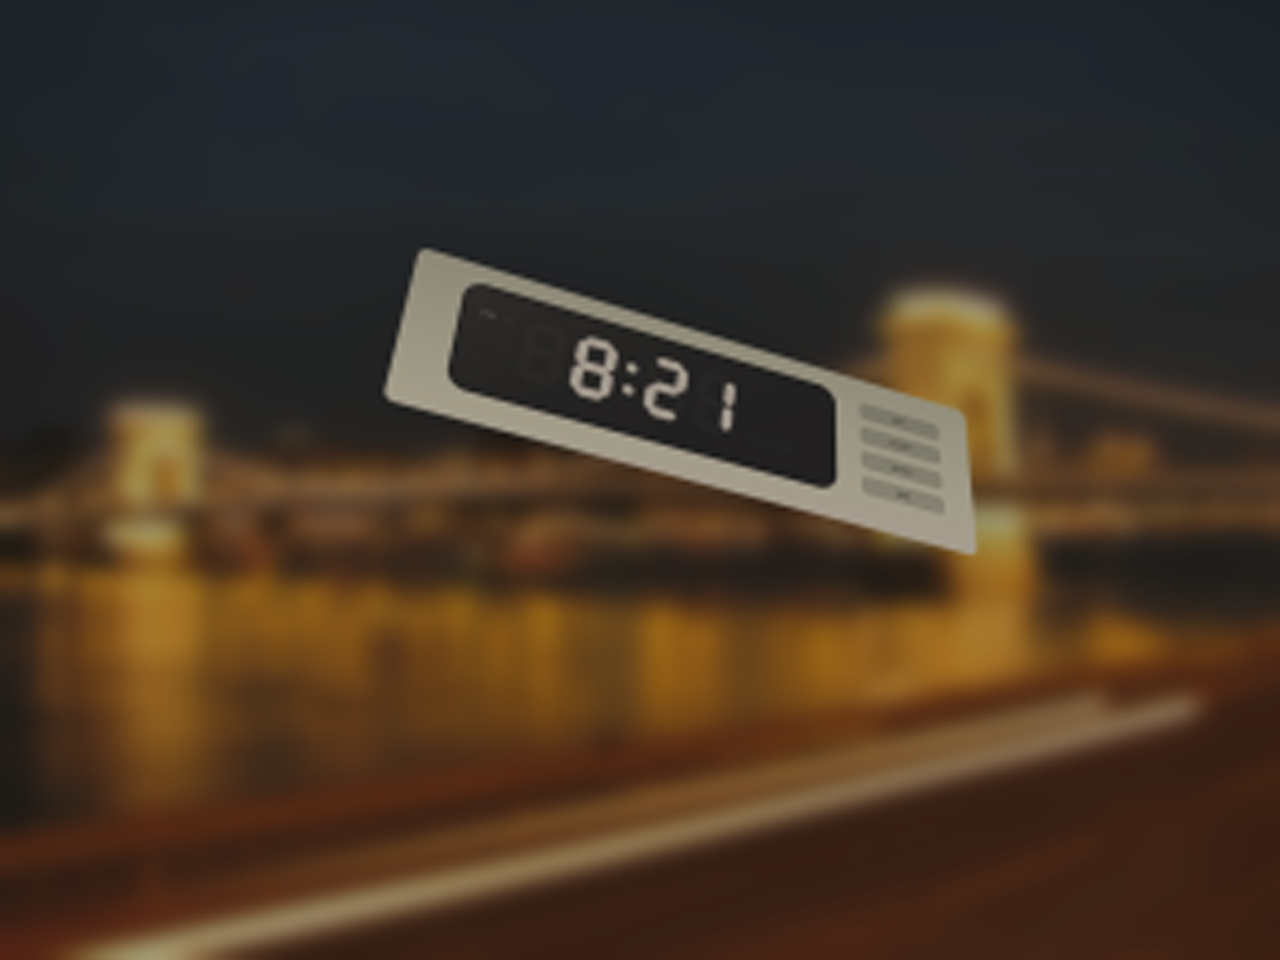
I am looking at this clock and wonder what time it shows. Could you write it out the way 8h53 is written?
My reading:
8h21
